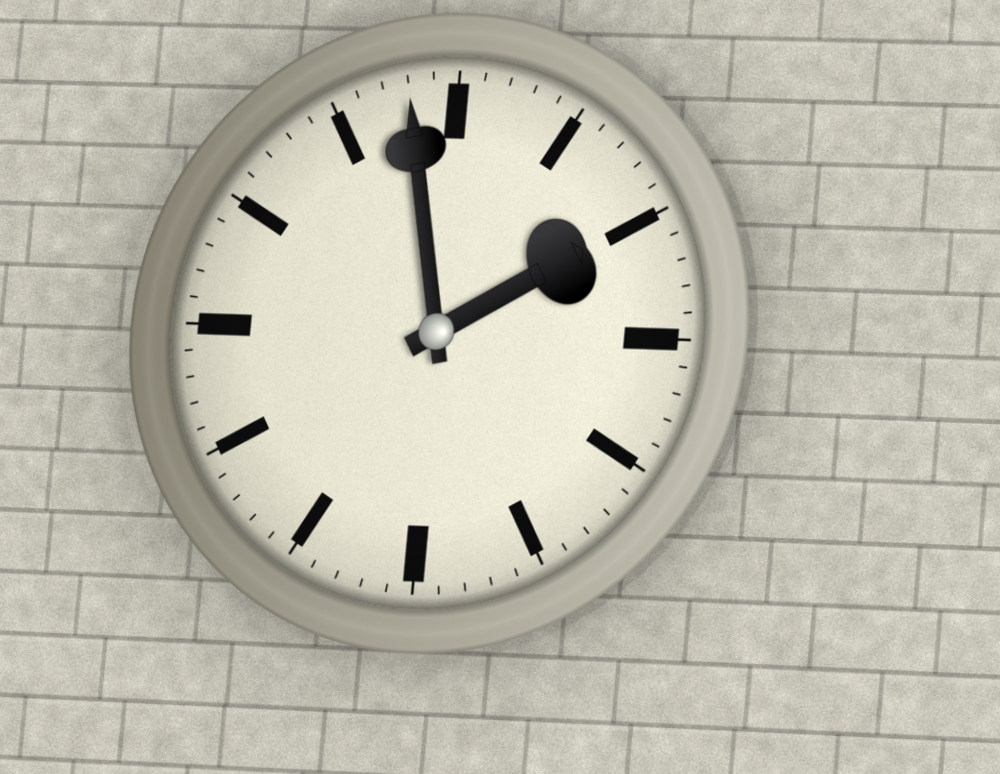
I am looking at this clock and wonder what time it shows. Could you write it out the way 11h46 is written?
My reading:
1h58
